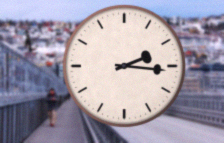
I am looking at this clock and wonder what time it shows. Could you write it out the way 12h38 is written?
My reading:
2h16
